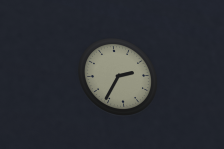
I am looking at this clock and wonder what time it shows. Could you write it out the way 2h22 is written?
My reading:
2h36
